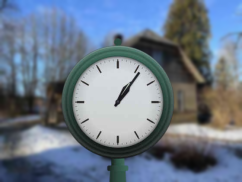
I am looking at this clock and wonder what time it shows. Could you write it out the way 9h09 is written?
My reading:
1h06
